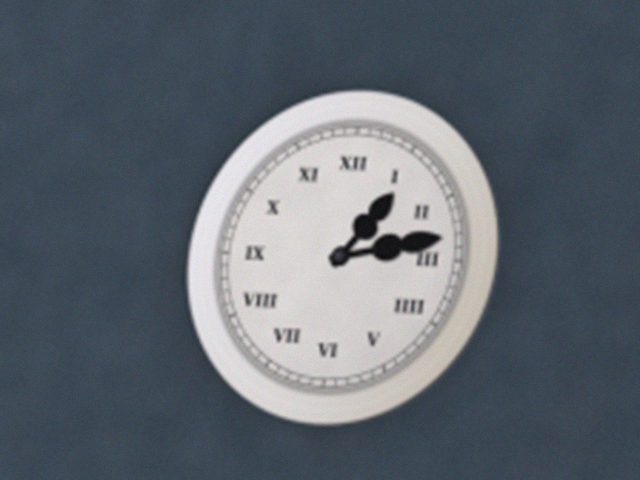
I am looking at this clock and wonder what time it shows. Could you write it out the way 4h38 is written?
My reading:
1h13
